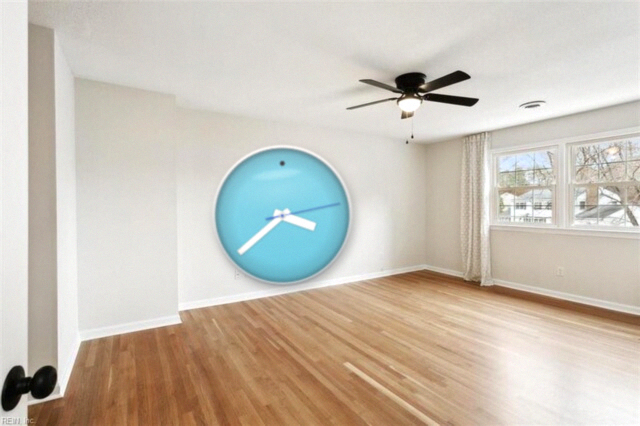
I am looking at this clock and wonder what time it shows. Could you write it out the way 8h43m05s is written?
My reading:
3h38m13s
